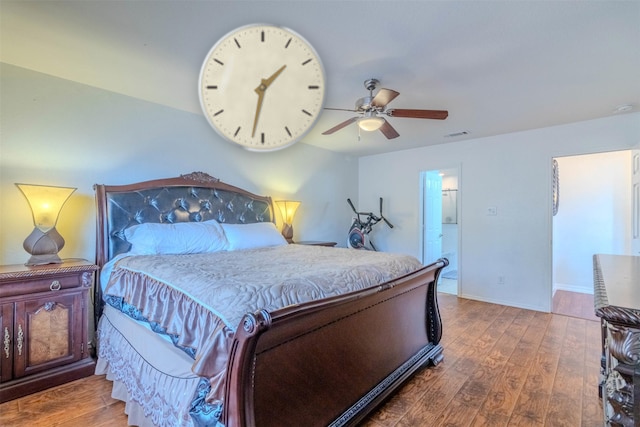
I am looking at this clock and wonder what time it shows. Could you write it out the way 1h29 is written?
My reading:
1h32
